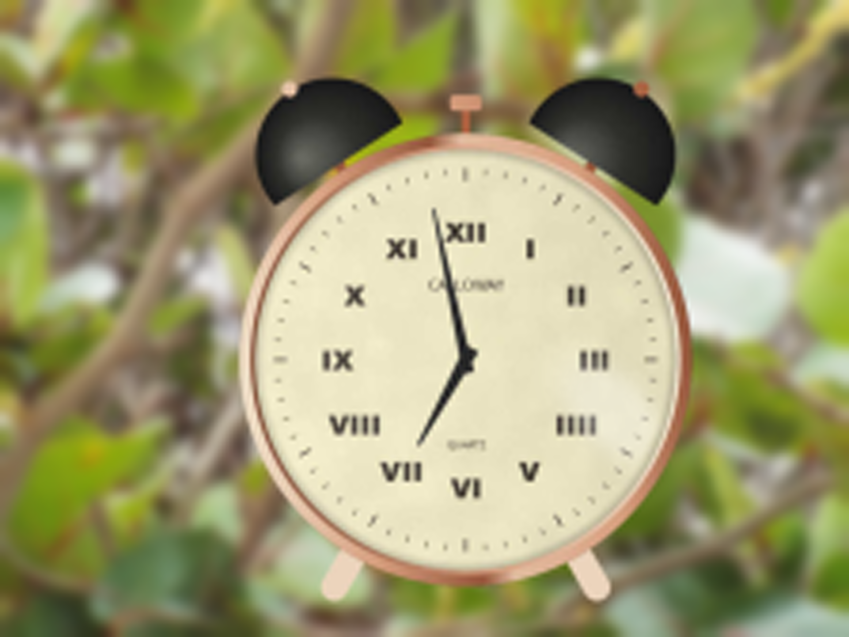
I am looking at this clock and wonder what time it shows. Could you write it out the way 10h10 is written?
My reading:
6h58
